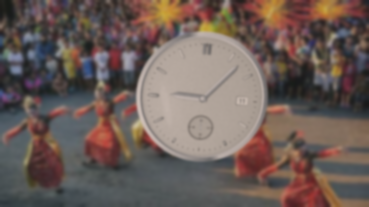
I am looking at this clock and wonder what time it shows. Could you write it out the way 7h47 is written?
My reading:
9h07
